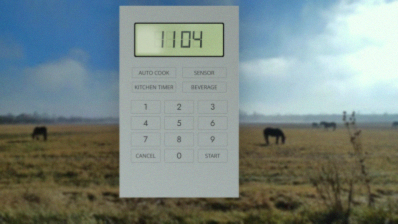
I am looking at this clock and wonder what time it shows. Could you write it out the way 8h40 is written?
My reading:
11h04
